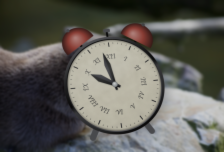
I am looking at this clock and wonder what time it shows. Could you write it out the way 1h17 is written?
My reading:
9h58
